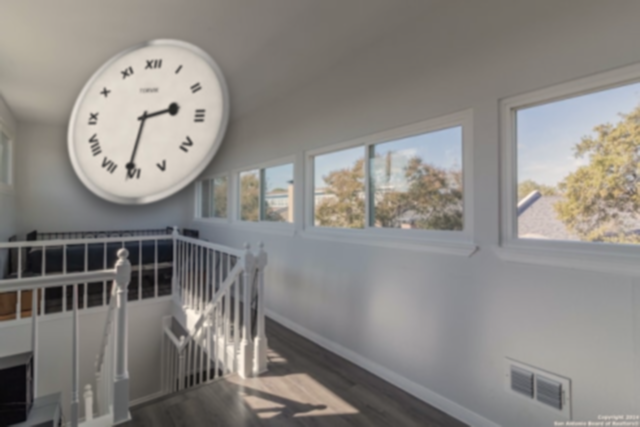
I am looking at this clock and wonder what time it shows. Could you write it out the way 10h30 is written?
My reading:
2h31
